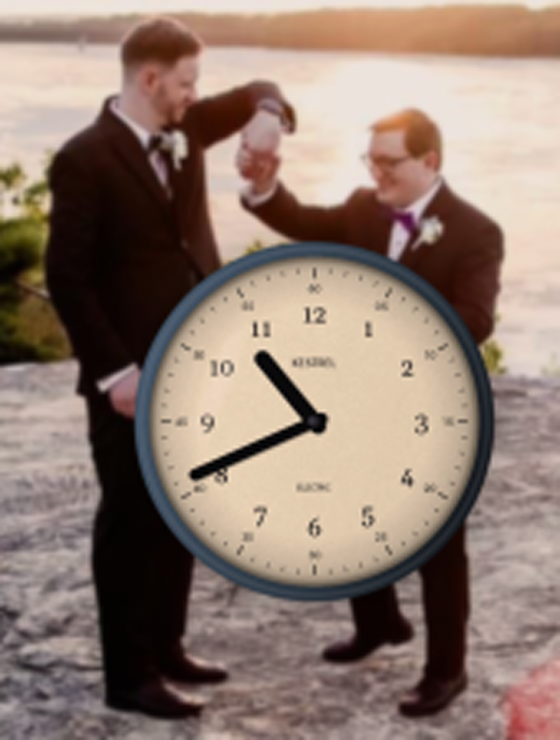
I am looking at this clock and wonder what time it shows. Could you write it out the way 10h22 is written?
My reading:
10h41
